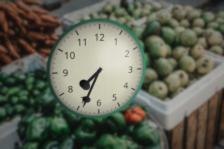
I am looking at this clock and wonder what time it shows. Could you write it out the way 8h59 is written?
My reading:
7h34
